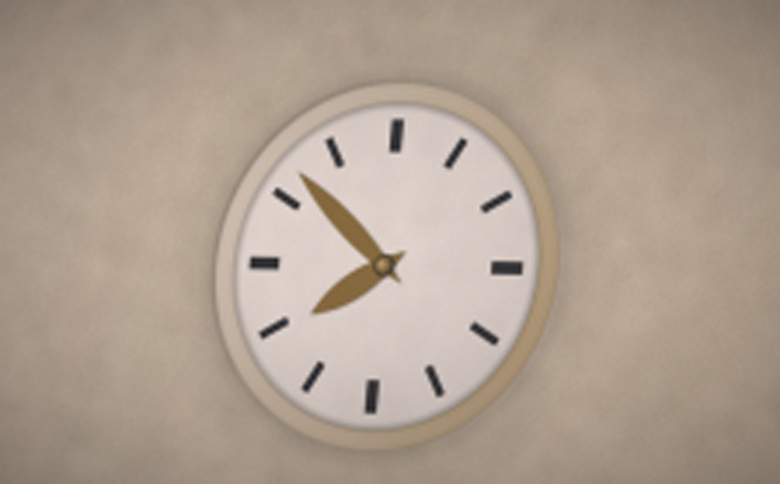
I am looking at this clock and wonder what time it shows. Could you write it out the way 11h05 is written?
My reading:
7h52
